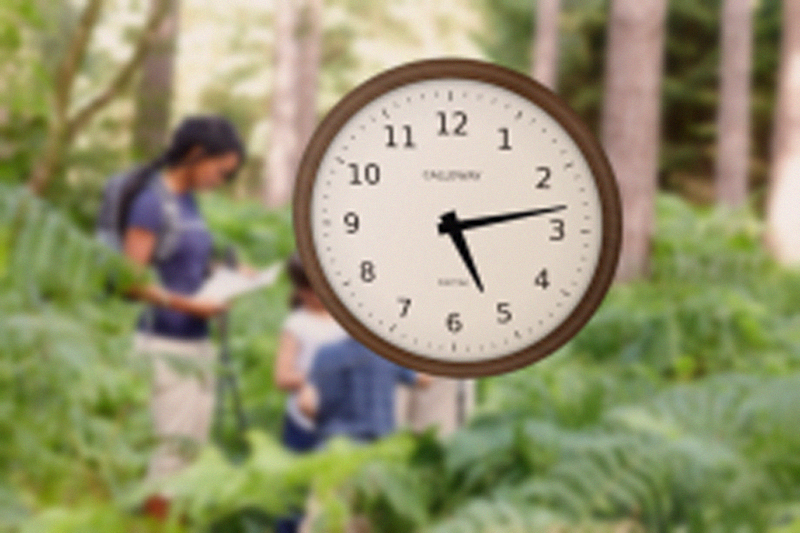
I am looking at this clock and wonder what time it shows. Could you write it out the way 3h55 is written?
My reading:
5h13
